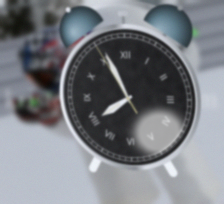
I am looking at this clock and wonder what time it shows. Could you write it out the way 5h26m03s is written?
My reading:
7h55m55s
